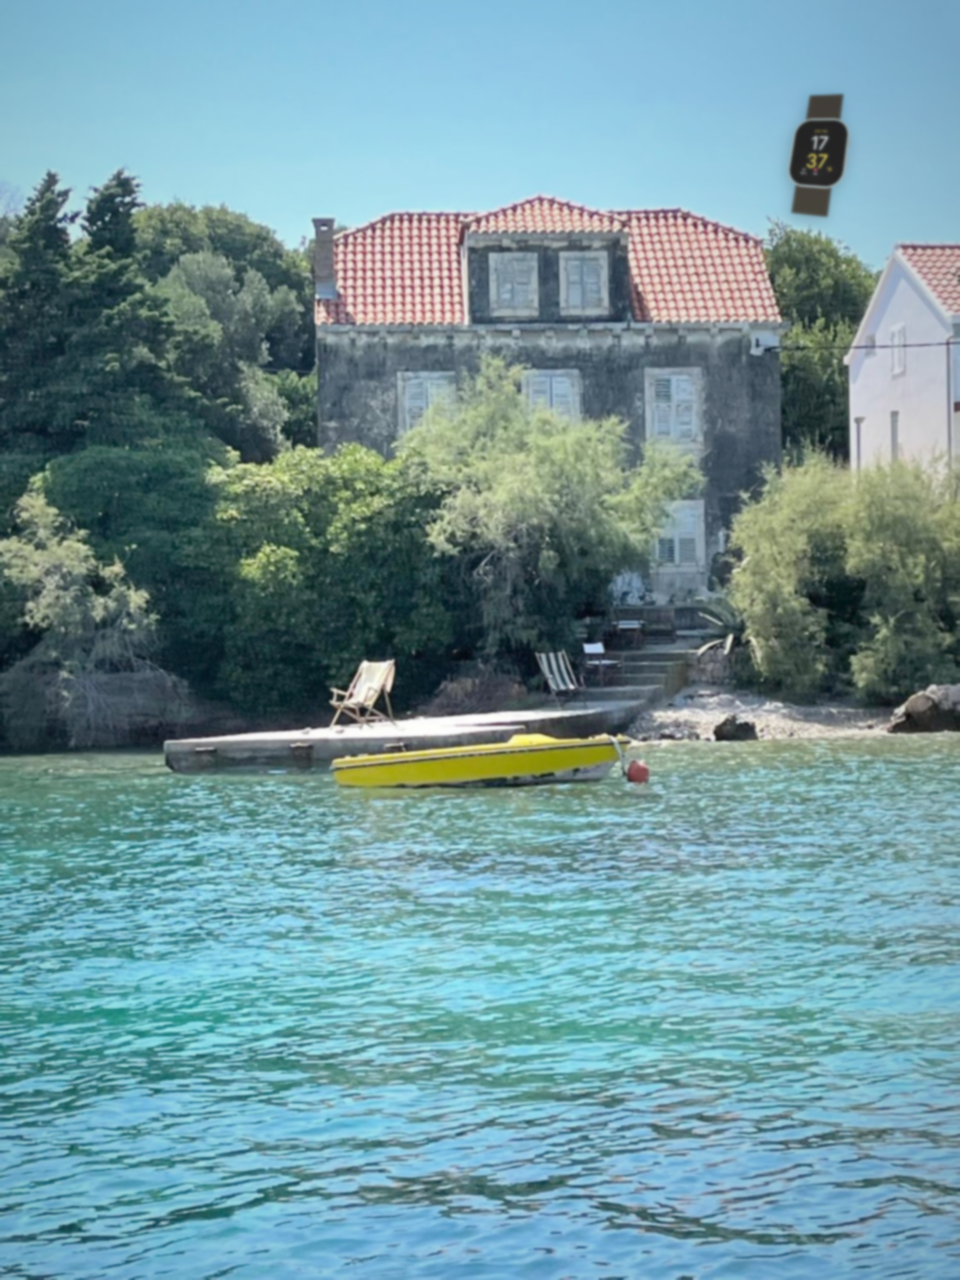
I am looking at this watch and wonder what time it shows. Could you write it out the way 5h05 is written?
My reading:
17h37
